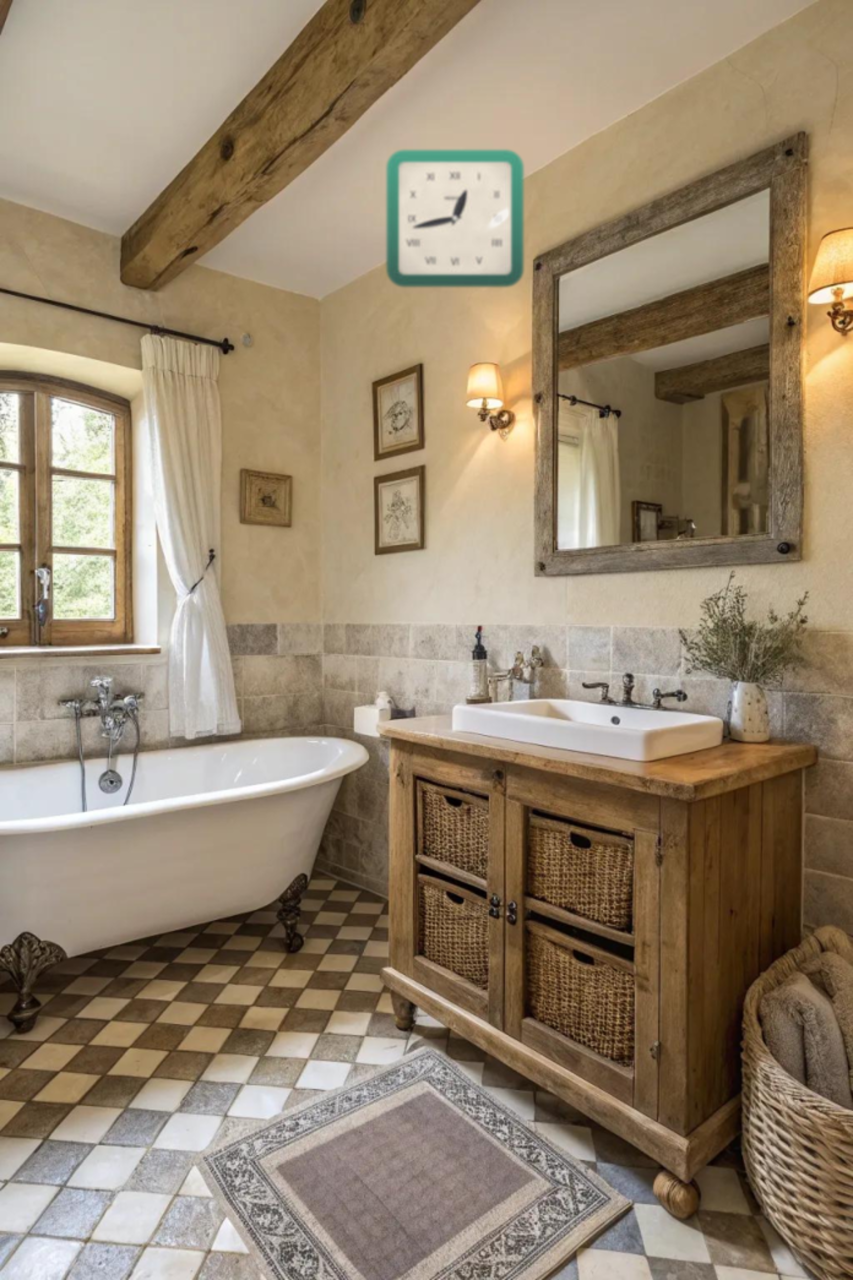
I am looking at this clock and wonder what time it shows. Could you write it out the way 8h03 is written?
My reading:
12h43
